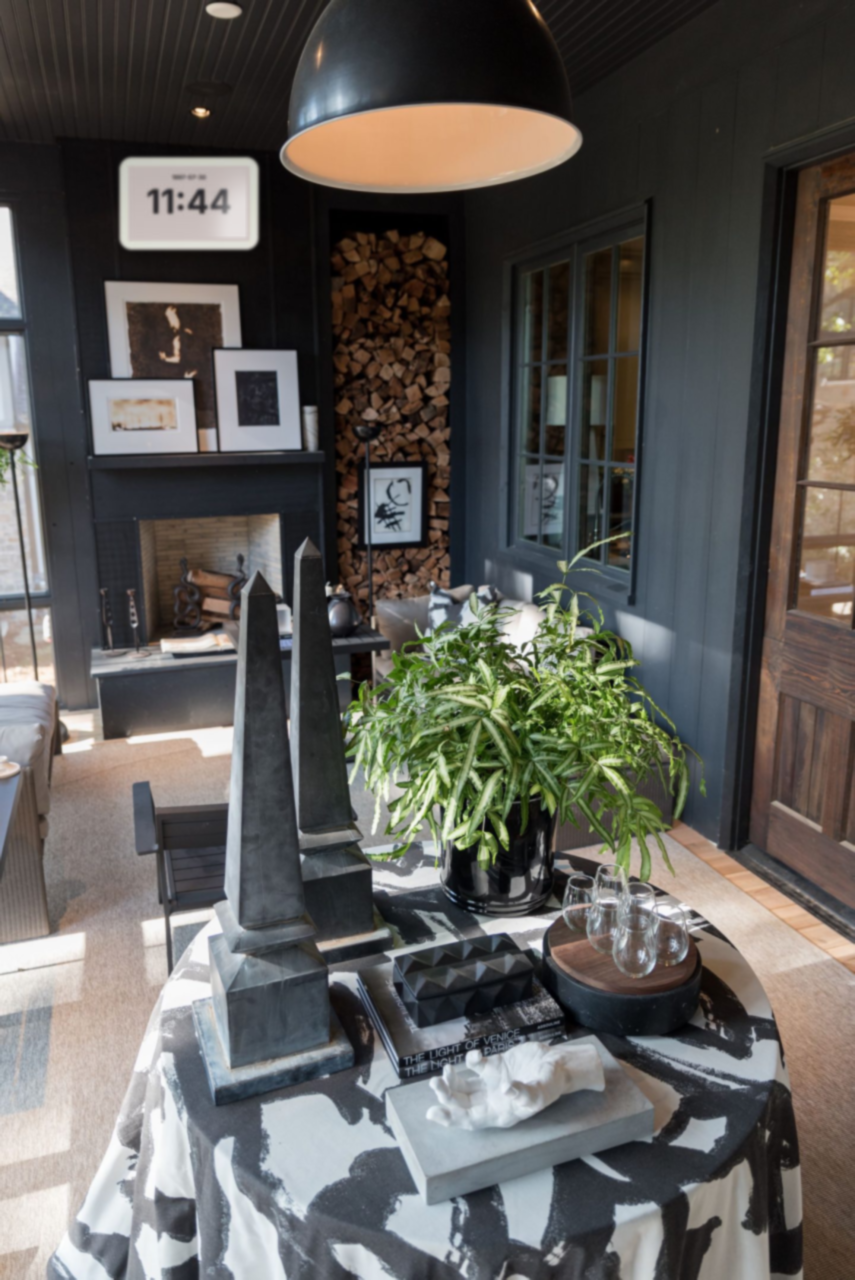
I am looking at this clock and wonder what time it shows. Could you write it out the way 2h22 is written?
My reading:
11h44
